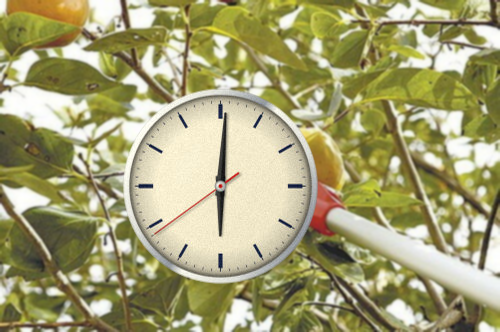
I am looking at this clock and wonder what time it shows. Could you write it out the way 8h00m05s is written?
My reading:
6h00m39s
